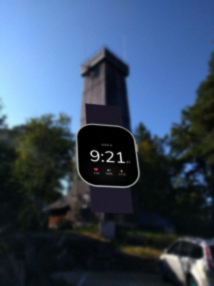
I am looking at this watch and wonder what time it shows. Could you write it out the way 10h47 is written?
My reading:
9h21
